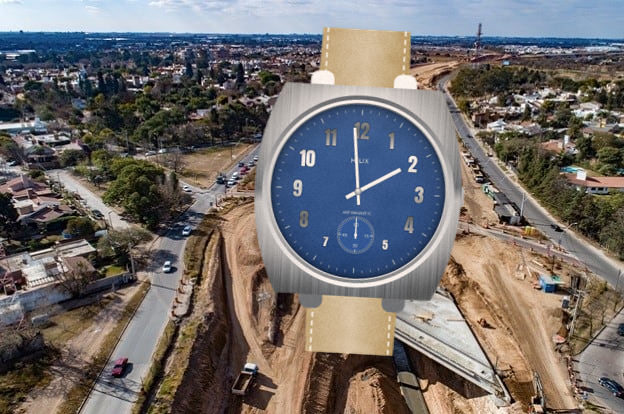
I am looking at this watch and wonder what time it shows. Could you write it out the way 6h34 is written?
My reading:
1h59
